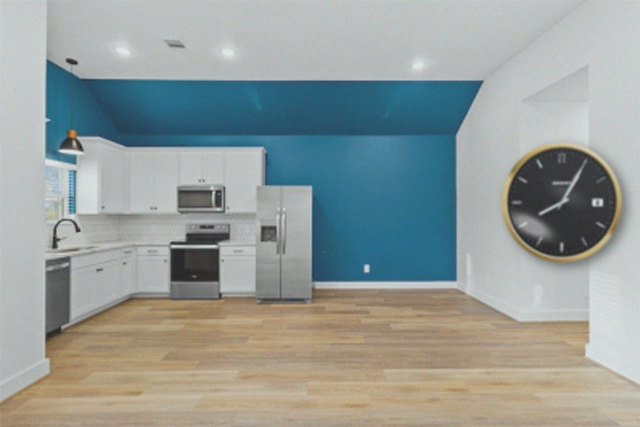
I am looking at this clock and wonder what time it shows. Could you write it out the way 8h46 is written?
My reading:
8h05
